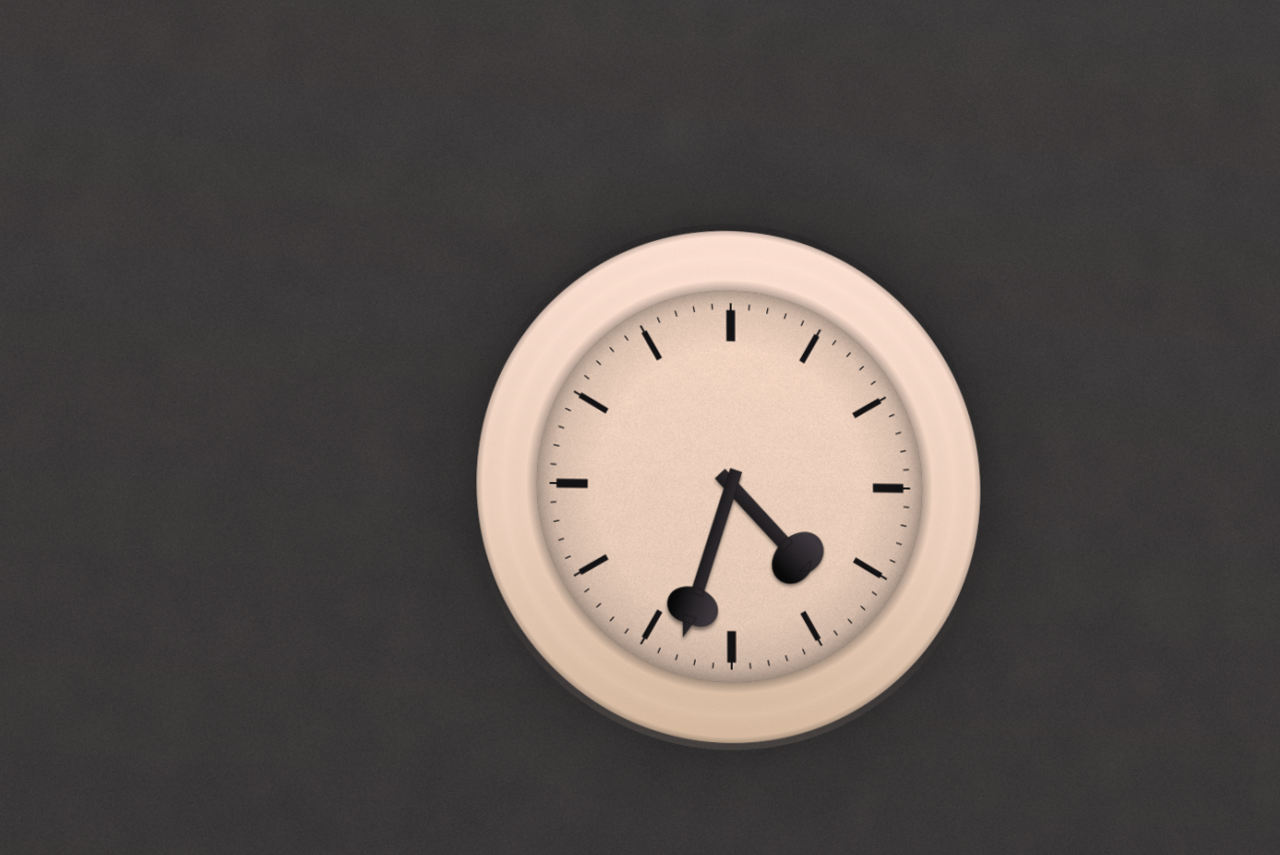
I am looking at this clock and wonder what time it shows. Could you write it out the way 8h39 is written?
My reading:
4h33
